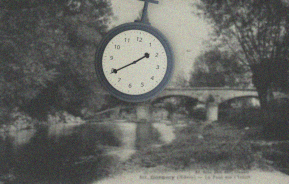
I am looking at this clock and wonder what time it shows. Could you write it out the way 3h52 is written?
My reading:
1h39
